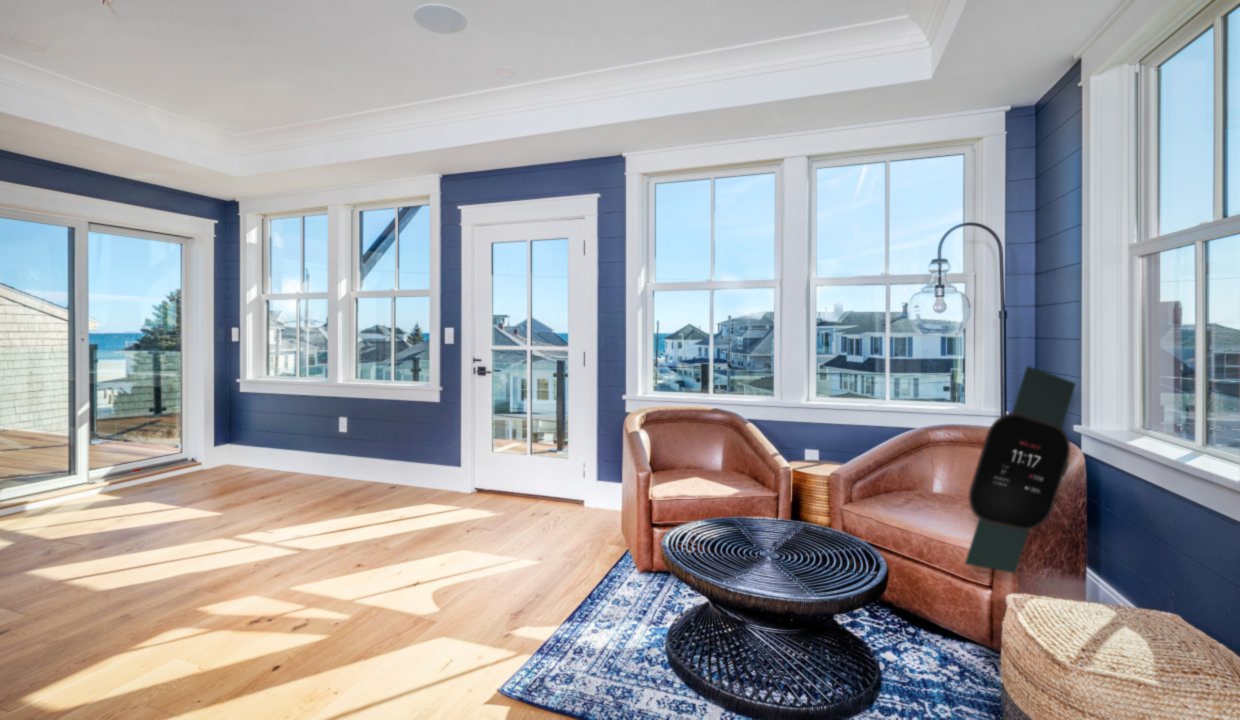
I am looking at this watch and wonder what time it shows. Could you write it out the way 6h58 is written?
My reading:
11h17
